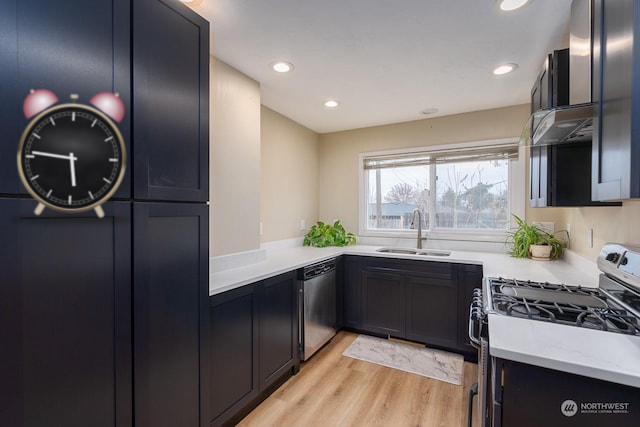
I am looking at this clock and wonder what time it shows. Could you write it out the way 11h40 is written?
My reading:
5h46
